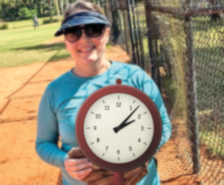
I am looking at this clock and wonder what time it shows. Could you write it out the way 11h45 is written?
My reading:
2h07
